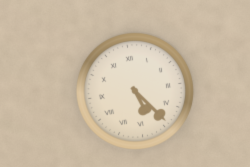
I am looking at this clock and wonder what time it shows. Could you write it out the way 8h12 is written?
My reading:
5h24
